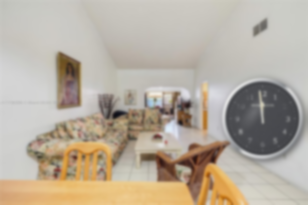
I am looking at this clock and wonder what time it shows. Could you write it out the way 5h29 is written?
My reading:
11h59
